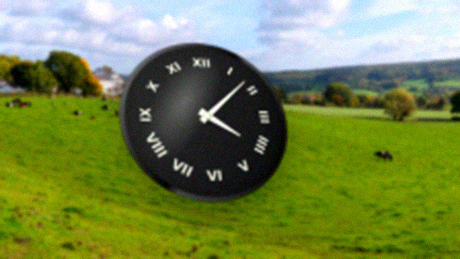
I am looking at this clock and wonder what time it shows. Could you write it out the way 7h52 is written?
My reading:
4h08
